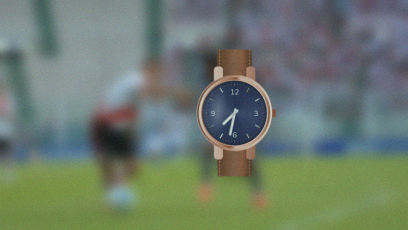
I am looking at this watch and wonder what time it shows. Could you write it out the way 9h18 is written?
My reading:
7h32
